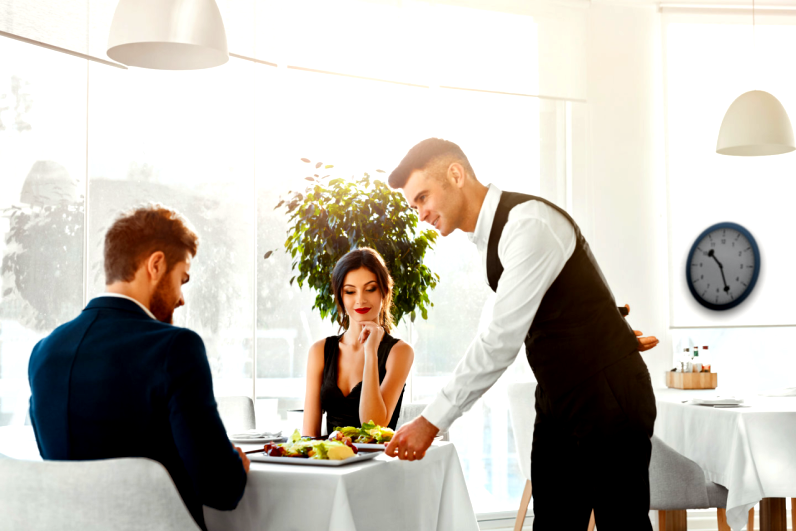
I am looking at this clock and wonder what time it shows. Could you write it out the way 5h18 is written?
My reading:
10h26
